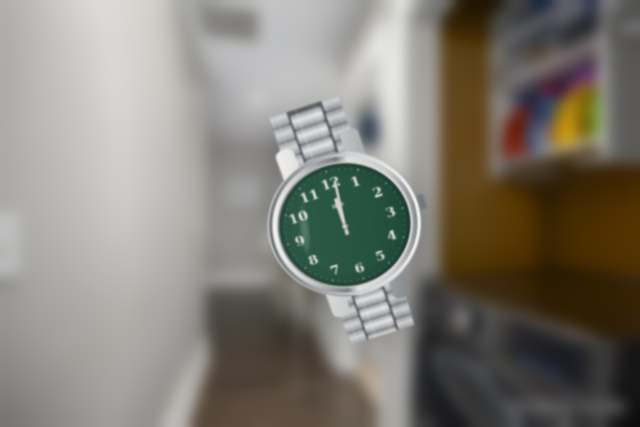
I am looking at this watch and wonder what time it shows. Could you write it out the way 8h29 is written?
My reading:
12h01
